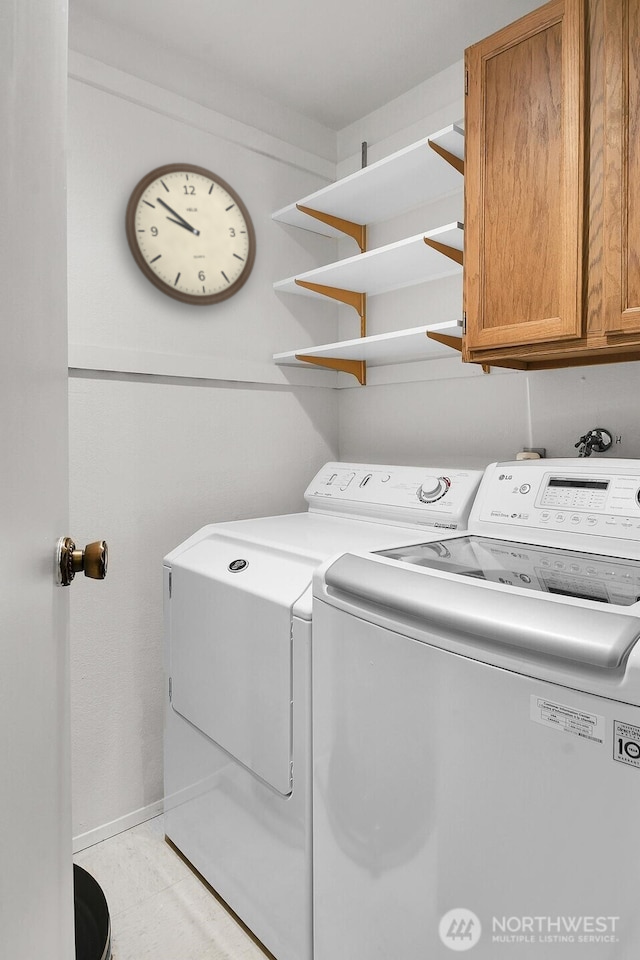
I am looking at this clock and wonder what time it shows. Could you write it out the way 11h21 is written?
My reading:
9h52
